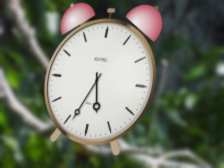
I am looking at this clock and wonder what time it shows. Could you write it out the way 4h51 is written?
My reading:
5h34
